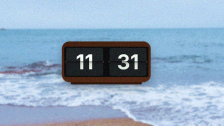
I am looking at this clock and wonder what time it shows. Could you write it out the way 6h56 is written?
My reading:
11h31
